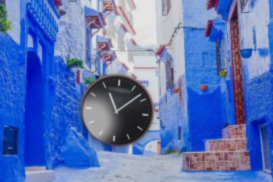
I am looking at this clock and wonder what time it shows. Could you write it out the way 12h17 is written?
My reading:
11h08
